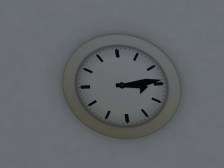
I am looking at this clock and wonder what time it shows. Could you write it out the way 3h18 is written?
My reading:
3h14
